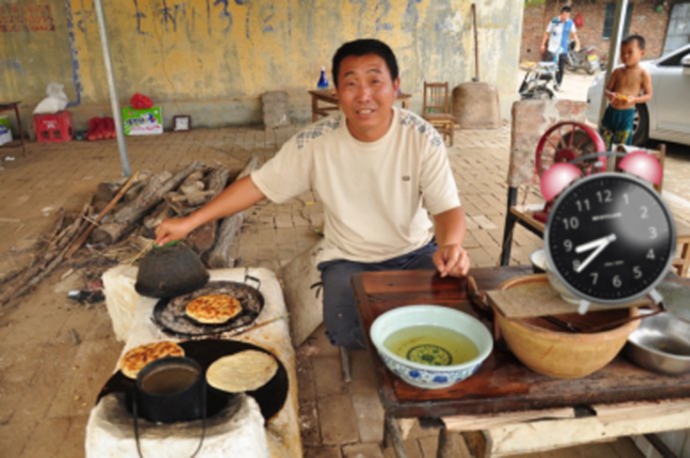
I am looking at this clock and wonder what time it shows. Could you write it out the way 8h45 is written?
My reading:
8h39
